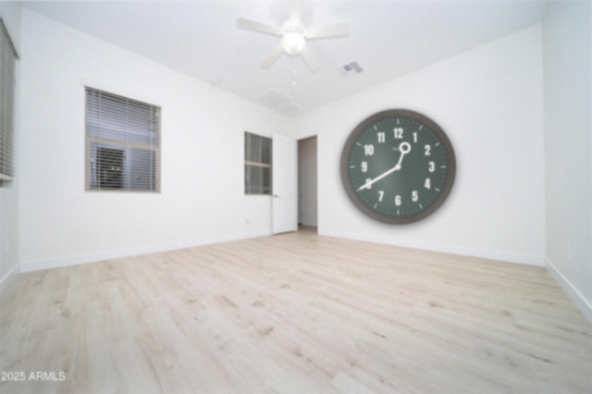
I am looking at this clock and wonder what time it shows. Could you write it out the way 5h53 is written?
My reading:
12h40
